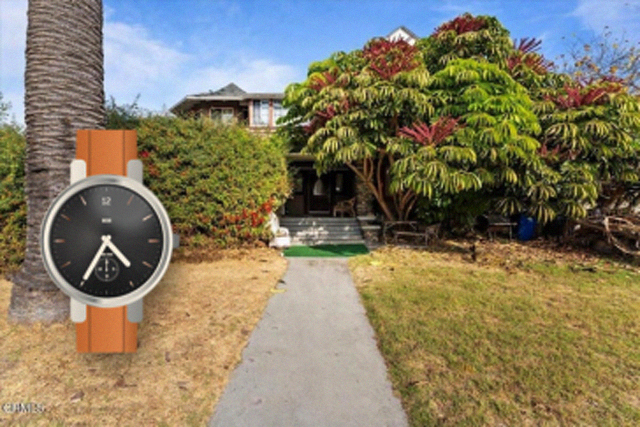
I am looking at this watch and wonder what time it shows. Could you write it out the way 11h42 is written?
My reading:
4h35
